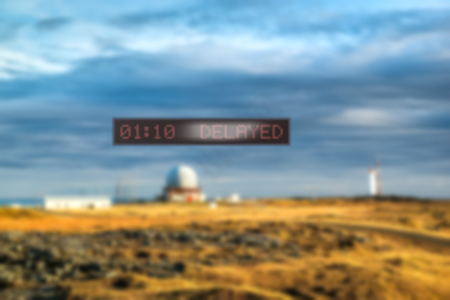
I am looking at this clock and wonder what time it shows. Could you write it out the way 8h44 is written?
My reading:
1h10
